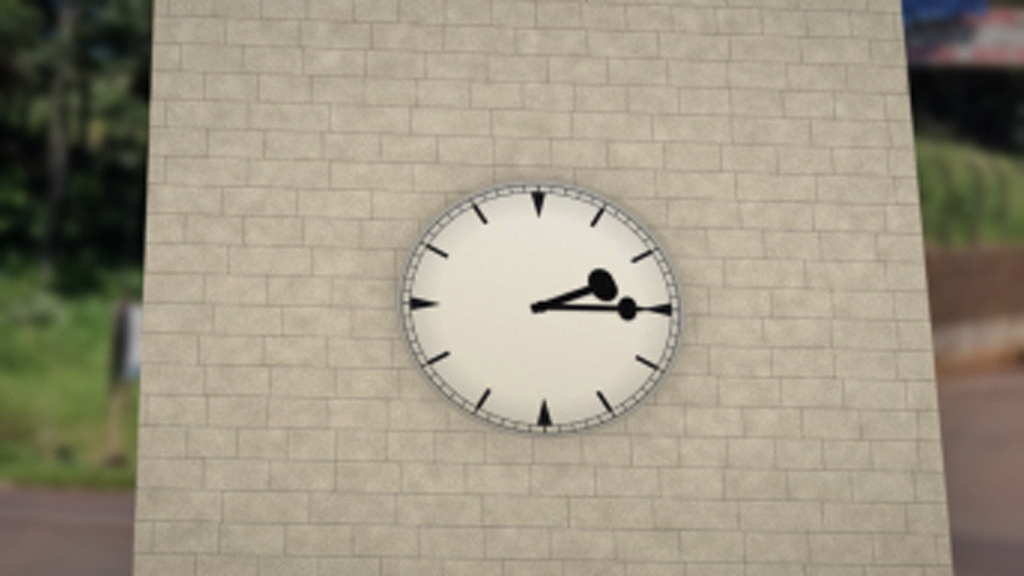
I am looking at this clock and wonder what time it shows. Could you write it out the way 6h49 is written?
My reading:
2h15
